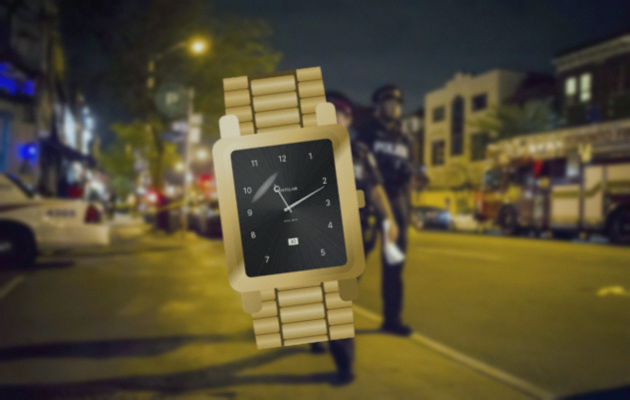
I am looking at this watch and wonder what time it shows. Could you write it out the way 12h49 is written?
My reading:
11h11
